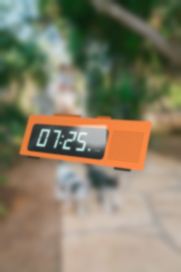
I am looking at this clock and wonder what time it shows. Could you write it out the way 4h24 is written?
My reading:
7h25
